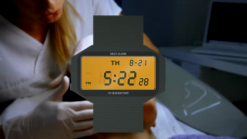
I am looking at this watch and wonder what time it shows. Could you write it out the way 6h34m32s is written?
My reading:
5h22m28s
